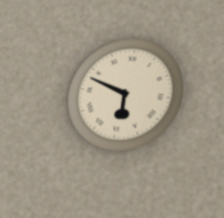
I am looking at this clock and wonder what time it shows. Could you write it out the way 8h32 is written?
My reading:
5h48
